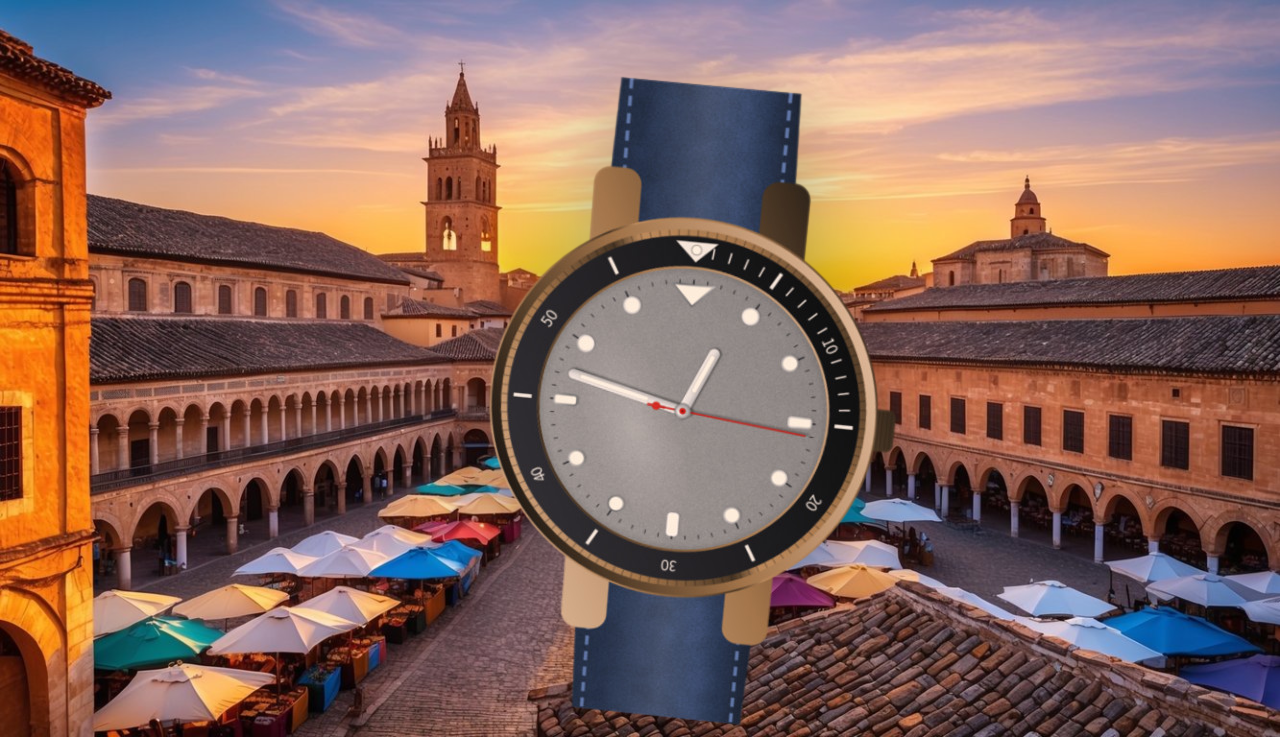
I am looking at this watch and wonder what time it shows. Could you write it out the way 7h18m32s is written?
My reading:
12h47m16s
